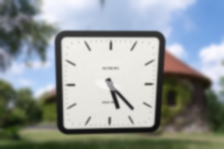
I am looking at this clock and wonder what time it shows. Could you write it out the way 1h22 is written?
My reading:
5h23
